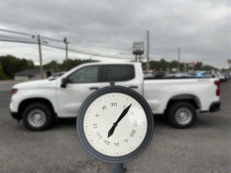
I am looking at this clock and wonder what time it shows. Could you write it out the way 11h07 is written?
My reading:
7h07
